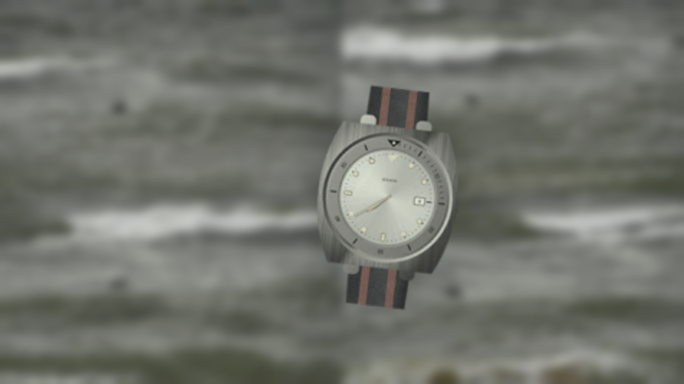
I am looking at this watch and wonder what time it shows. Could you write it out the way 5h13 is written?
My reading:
7h39
